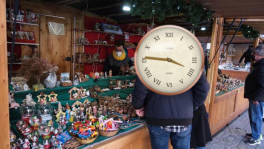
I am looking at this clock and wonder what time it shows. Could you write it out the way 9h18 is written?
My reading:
3h46
